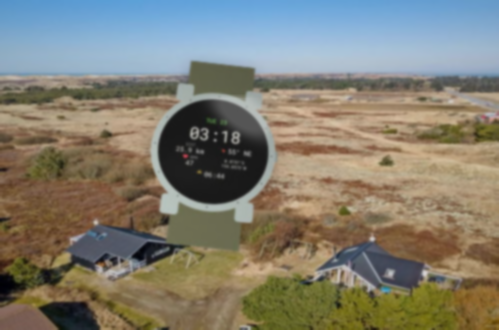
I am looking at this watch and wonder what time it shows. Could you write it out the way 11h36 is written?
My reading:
3h18
